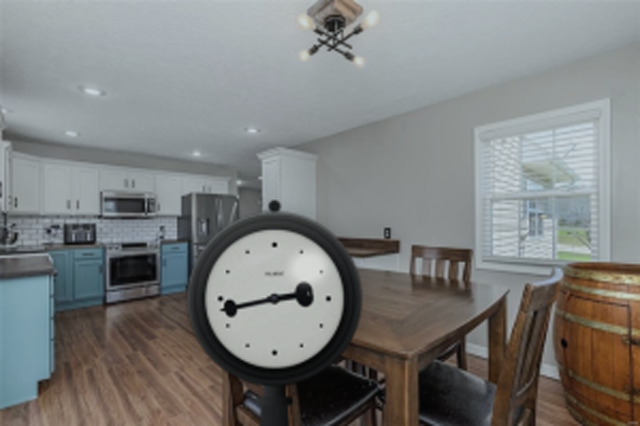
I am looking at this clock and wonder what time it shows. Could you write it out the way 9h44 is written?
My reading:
2h43
